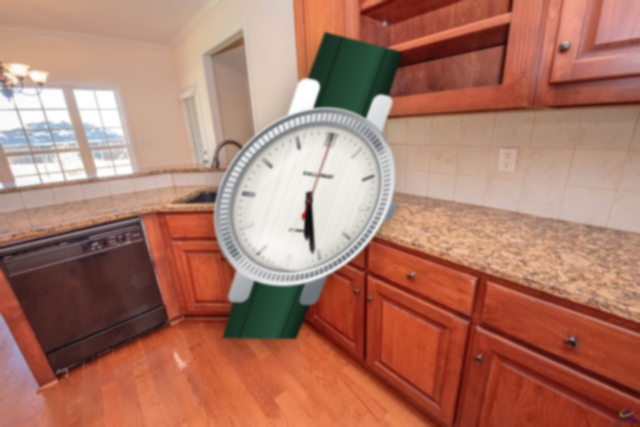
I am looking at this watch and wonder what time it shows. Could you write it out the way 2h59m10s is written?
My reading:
5h26m00s
